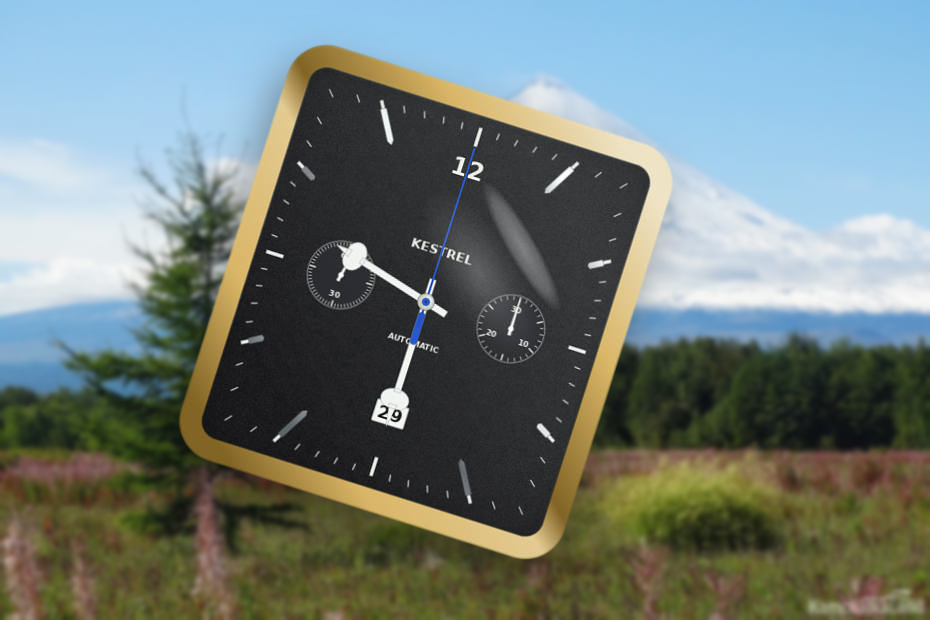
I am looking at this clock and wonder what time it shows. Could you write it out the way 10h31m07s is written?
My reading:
9h30m02s
